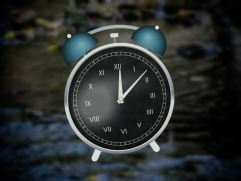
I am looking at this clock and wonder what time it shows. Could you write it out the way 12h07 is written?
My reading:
12h08
